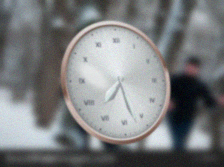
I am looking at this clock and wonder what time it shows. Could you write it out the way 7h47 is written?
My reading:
7h27
